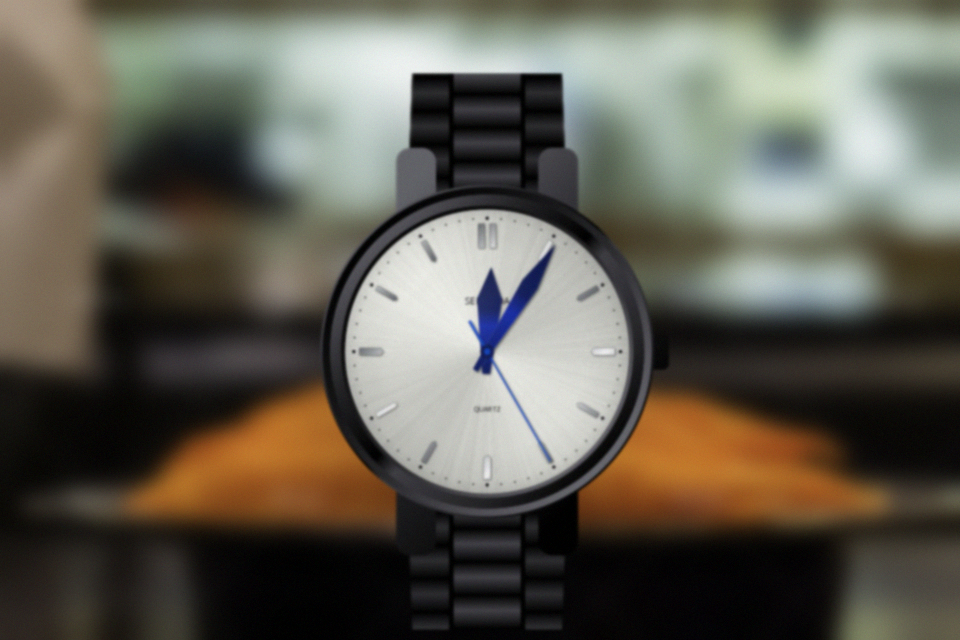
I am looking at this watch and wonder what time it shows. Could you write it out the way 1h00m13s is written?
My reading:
12h05m25s
